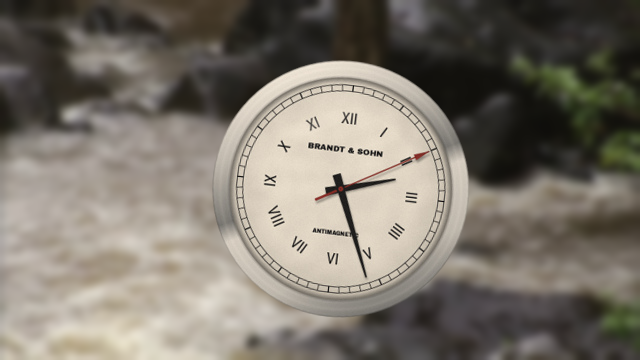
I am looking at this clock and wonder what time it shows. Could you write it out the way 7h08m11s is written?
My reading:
2h26m10s
